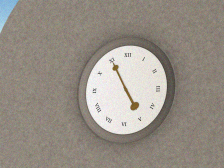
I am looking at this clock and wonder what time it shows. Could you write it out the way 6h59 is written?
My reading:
4h55
